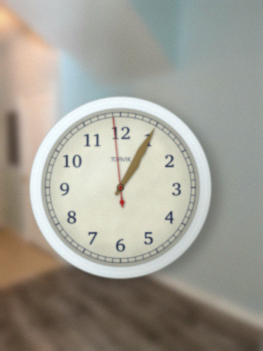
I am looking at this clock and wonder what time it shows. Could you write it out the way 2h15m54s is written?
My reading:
1h04m59s
